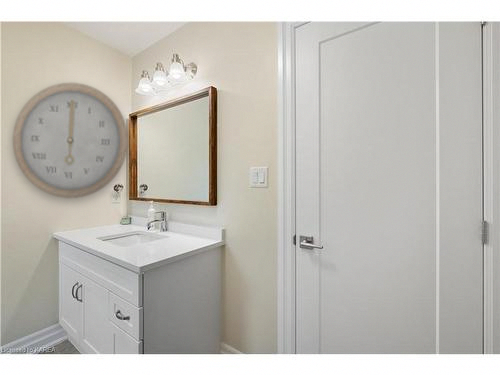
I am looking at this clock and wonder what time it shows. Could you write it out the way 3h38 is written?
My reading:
6h00
